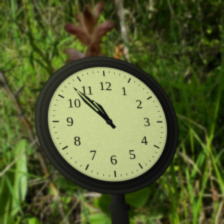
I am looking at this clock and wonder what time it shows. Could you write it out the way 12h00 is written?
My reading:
10h53
